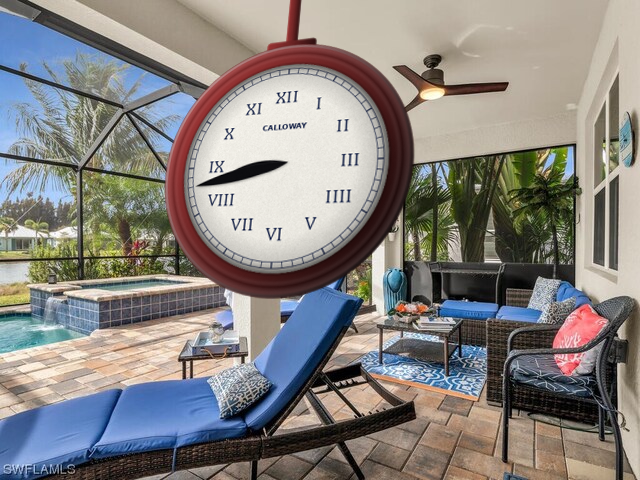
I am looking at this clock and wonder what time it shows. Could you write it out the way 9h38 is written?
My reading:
8h43
